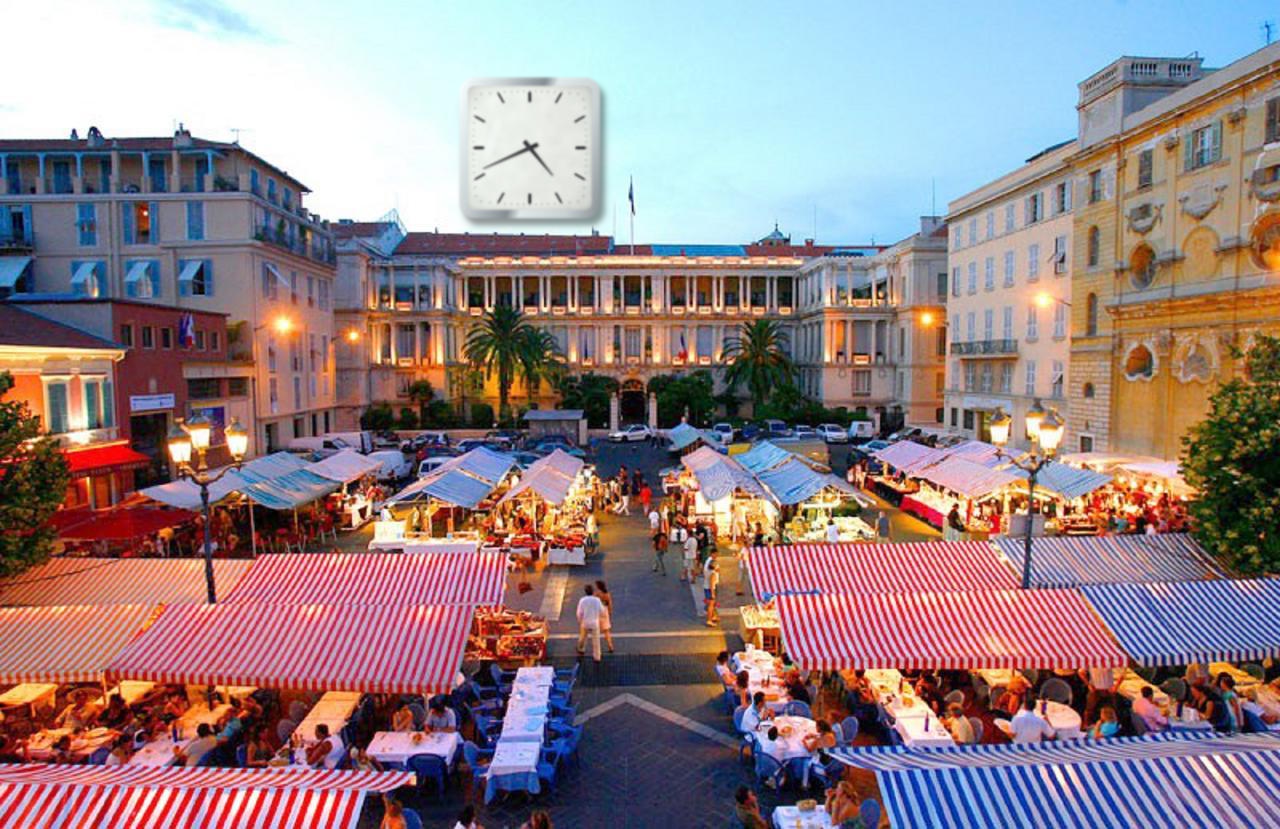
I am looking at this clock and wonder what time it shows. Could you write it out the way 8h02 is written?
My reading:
4h41
